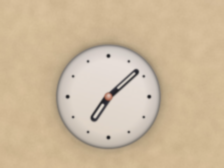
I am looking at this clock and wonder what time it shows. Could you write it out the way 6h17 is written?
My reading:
7h08
